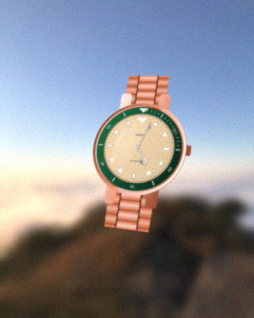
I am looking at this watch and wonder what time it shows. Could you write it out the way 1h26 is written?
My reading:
5h03
